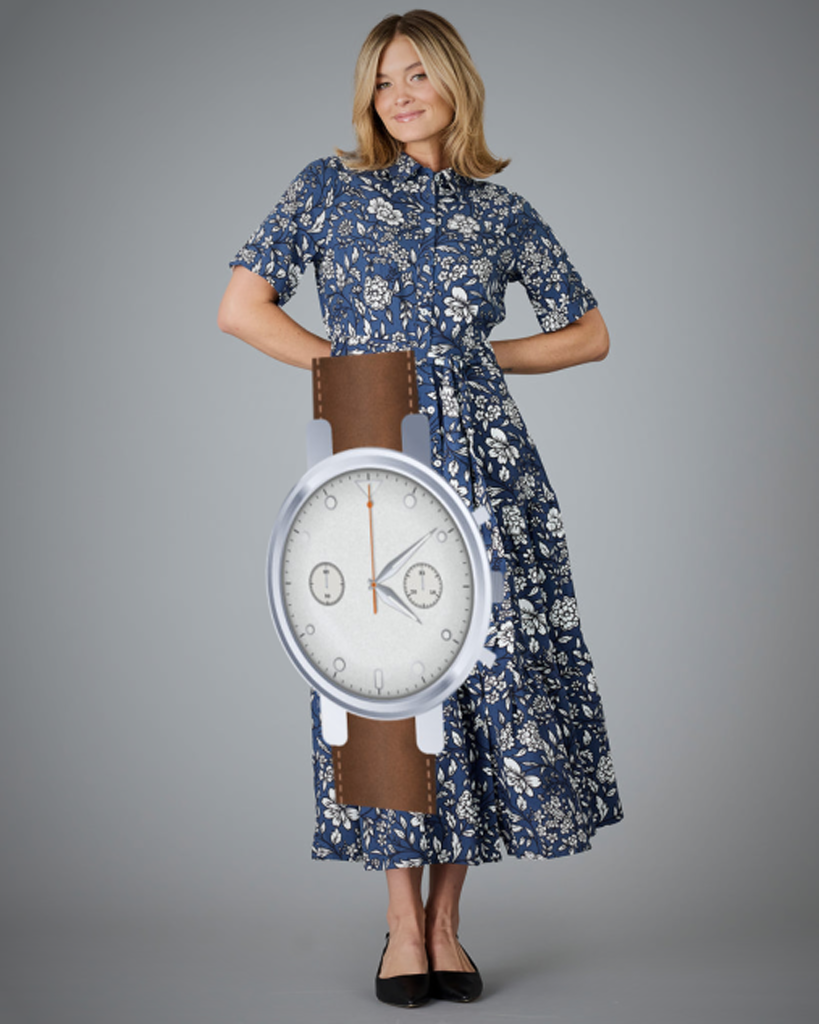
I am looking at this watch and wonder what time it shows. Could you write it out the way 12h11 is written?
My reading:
4h09
